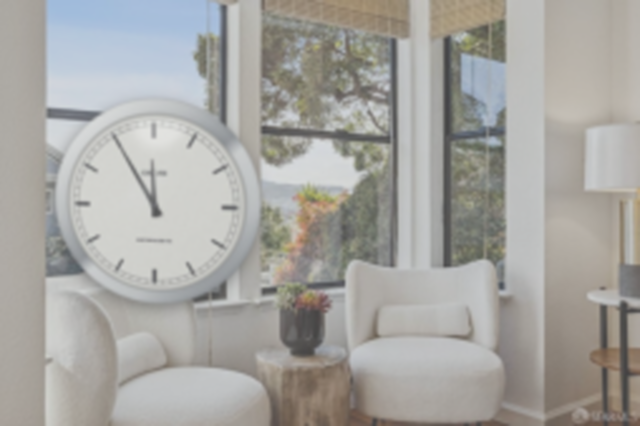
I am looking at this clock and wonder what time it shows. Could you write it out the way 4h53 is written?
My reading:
11h55
